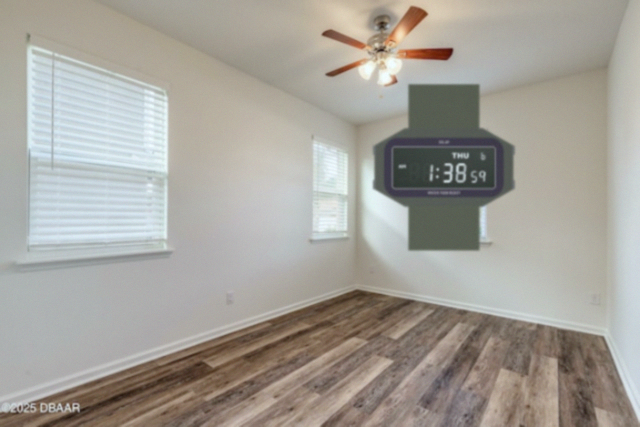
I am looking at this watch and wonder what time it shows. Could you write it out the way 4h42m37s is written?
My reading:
1h38m59s
